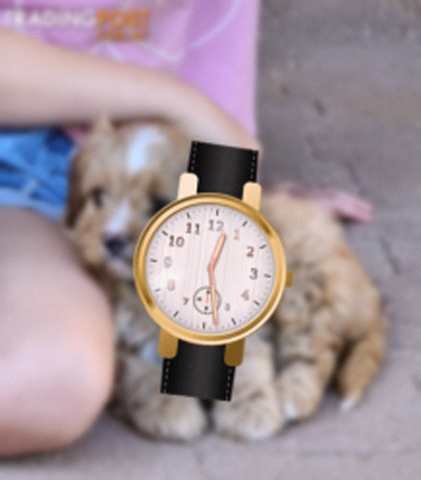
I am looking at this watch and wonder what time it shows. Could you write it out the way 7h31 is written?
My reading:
12h28
